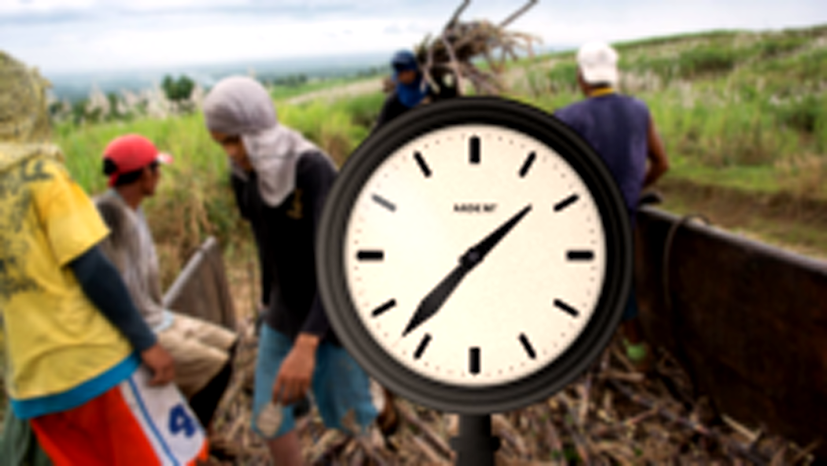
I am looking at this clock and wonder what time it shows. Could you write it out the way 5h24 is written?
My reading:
1h37
